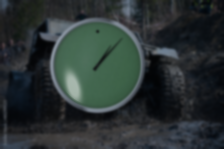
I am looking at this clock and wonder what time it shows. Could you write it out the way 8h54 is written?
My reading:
1h07
